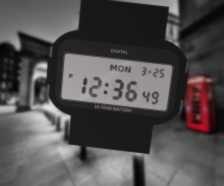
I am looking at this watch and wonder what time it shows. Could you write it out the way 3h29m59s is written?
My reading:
12h36m49s
